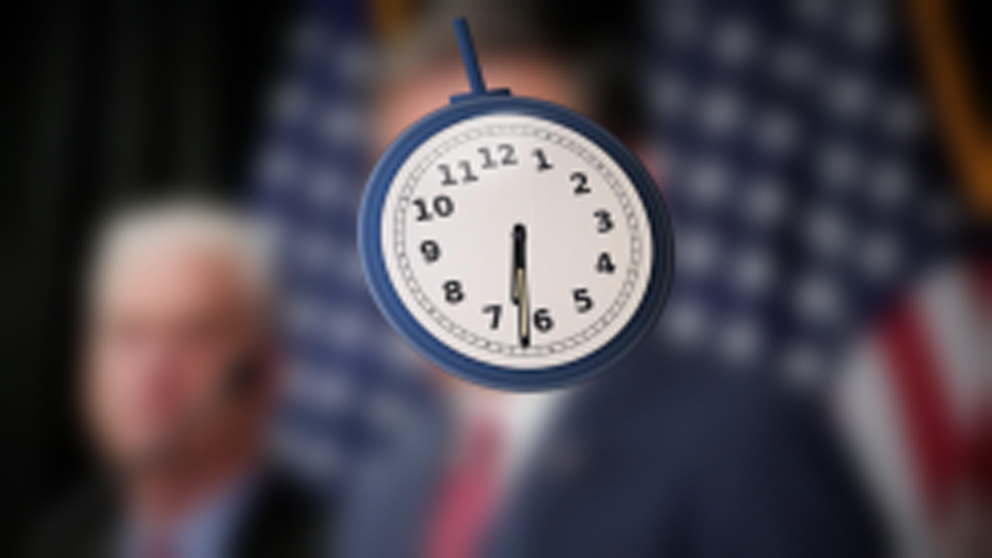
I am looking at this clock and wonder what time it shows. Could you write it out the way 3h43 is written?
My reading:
6h32
